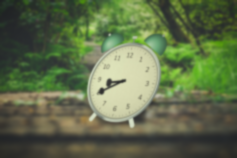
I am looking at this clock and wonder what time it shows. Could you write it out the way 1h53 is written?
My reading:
8h40
